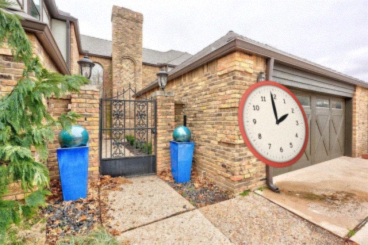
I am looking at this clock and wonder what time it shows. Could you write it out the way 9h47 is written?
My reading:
1h59
